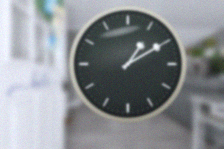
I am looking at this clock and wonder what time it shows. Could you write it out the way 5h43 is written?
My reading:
1h10
